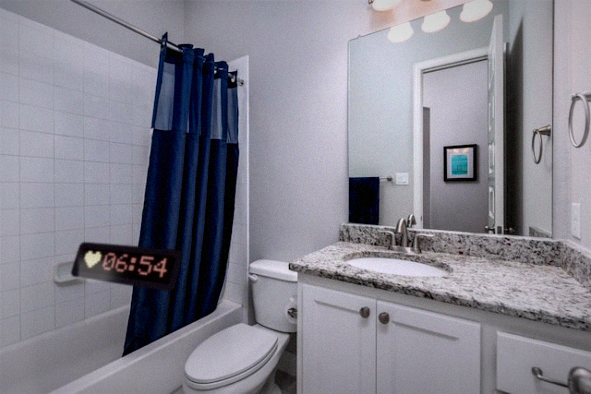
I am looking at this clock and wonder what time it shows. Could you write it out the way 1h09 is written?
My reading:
6h54
